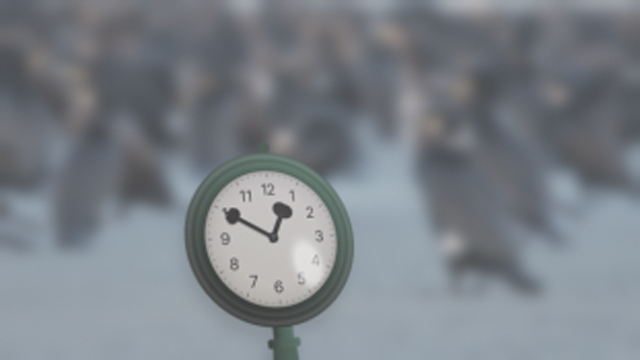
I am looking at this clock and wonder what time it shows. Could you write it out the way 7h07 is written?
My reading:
12h50
